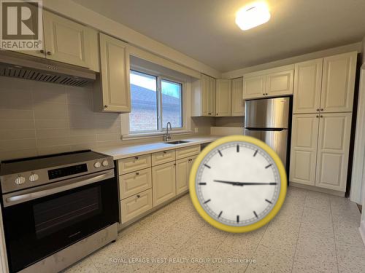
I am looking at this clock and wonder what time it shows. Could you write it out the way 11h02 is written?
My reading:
9h15
